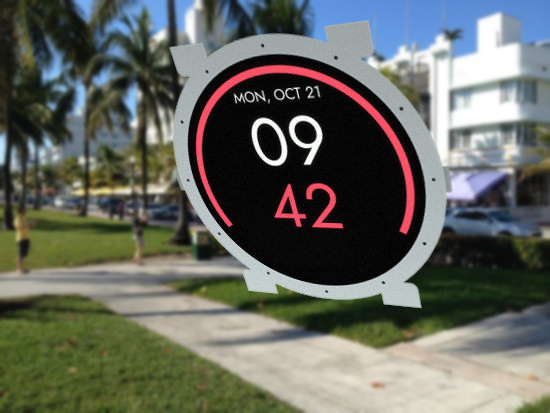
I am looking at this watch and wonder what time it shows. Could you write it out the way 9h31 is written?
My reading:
9h42
